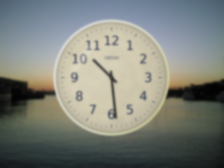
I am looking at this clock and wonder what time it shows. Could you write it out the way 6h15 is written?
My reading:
10h29
